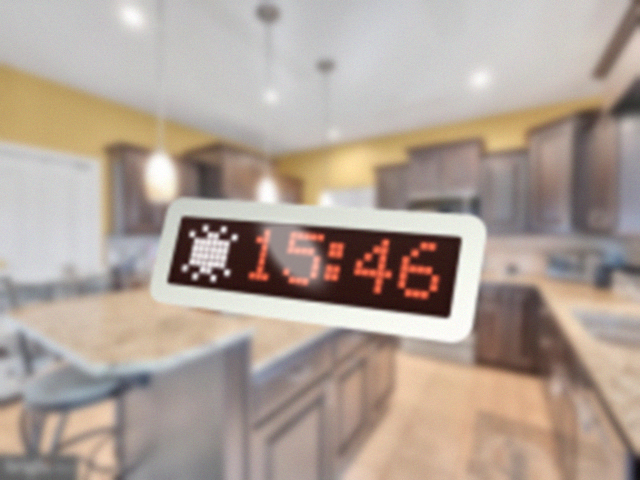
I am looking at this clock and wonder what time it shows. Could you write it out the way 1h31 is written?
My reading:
15h46
